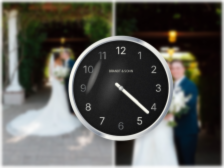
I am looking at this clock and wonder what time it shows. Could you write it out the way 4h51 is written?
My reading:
4h22
